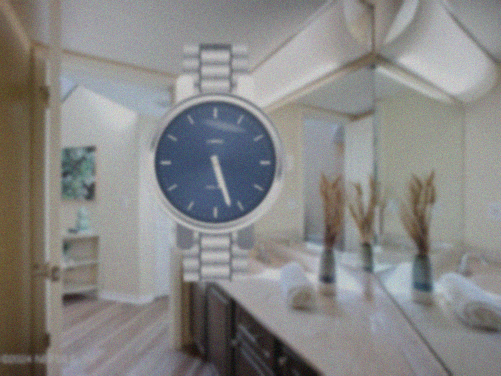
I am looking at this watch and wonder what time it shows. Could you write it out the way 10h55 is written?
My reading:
5h27
